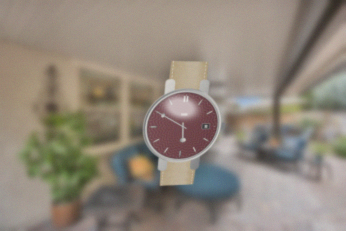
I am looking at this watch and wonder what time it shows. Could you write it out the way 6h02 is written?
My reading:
5h50
